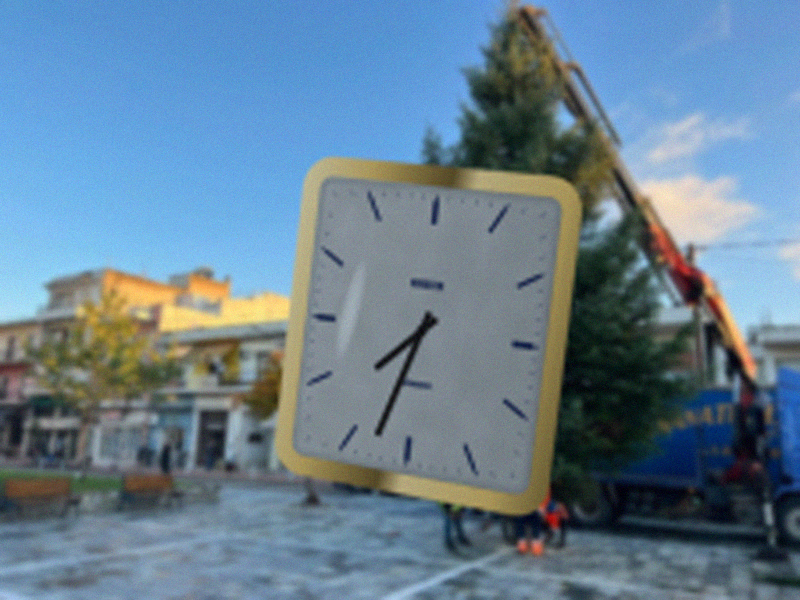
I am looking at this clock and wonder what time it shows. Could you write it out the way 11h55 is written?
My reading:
7h33
